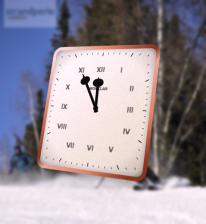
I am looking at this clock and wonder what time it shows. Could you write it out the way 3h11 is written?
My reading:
11h55
